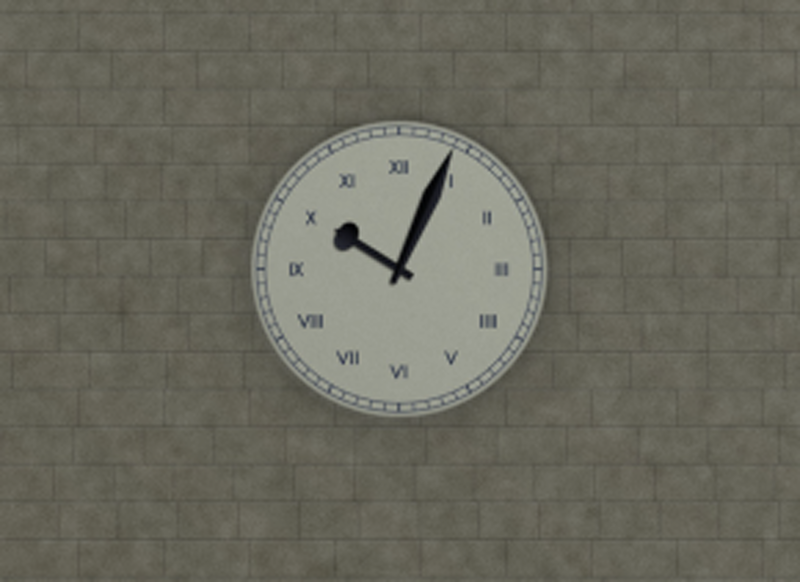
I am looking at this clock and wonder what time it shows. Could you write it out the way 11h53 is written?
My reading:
10h04
